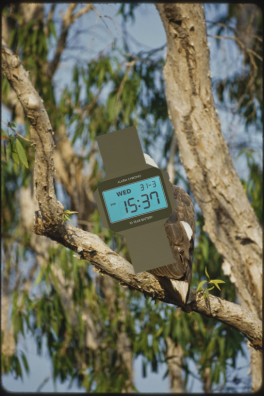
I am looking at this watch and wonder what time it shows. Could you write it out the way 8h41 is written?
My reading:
15h37
